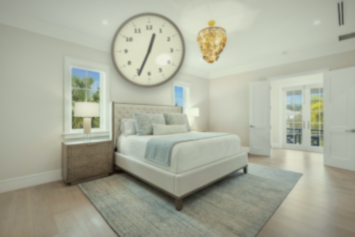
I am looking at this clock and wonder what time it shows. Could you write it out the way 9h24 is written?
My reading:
12h34
